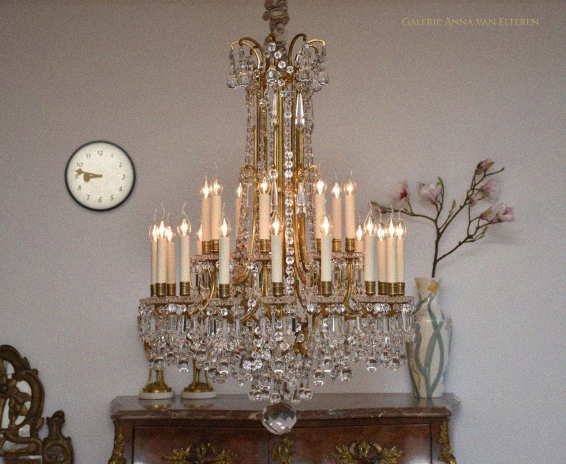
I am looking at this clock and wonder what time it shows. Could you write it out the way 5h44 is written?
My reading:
8h47
